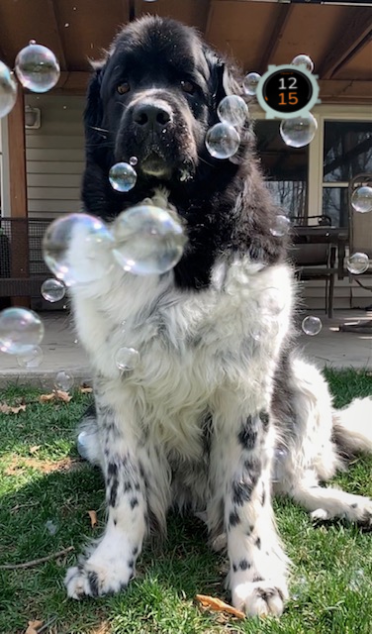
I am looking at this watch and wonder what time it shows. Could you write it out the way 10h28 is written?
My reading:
12h15
